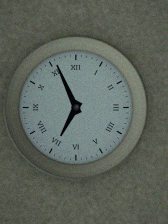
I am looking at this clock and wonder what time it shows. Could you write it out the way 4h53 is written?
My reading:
6h56
